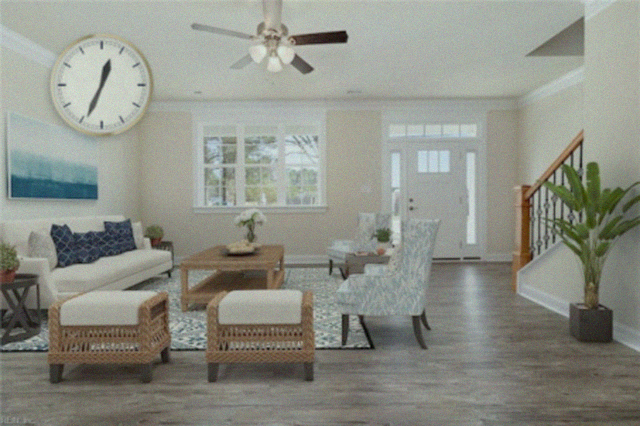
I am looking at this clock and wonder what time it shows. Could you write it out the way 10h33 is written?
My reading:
12h34
